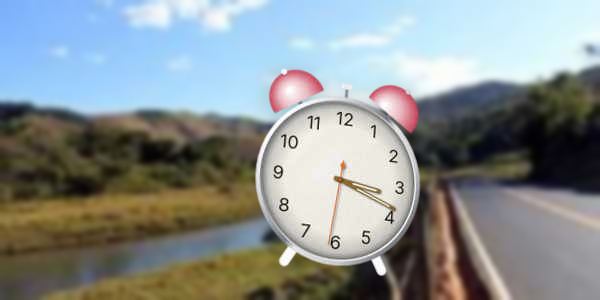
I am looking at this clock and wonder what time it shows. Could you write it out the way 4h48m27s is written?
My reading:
3h18m31s
